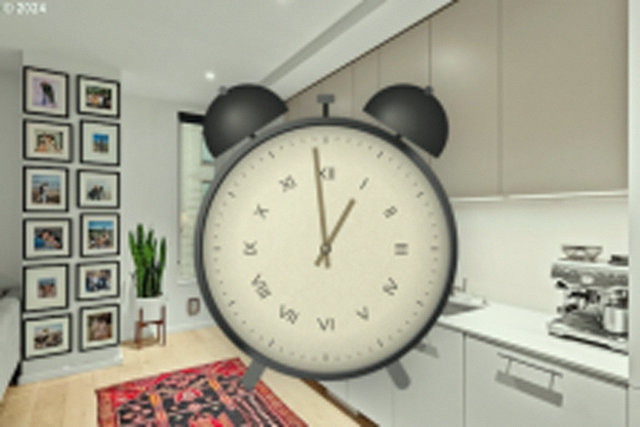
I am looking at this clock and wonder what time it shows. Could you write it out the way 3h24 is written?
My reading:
12h59
